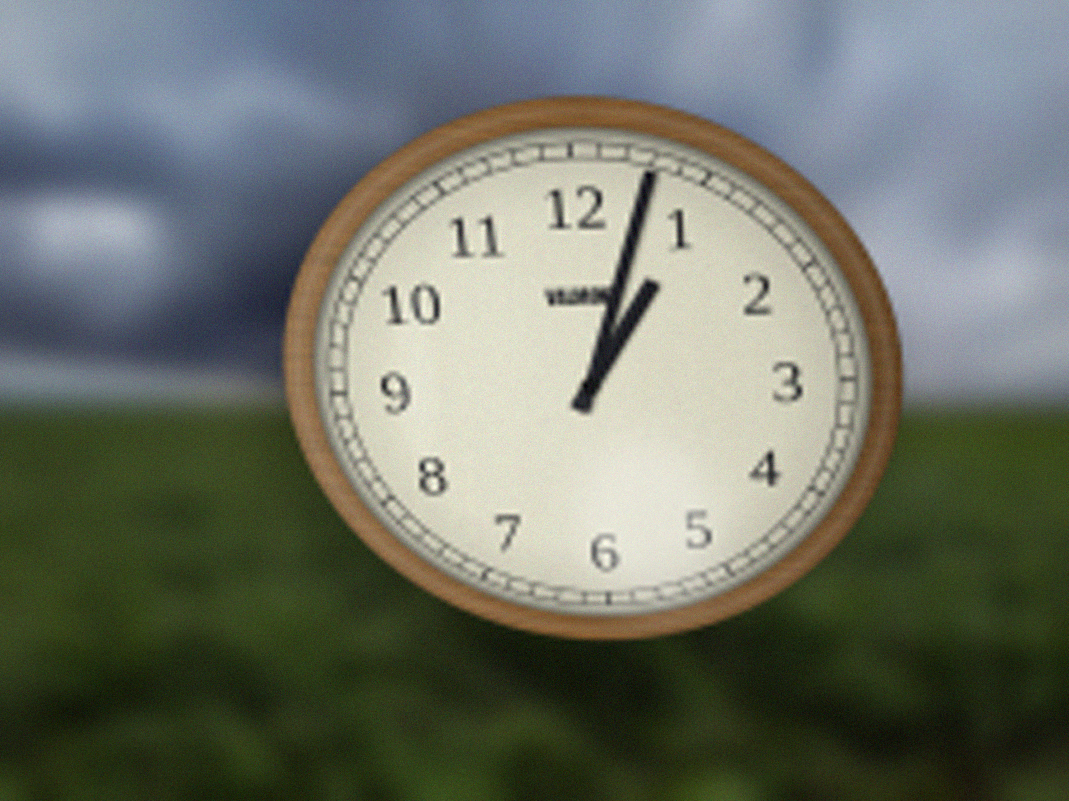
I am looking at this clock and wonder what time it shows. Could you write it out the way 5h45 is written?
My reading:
1h03
